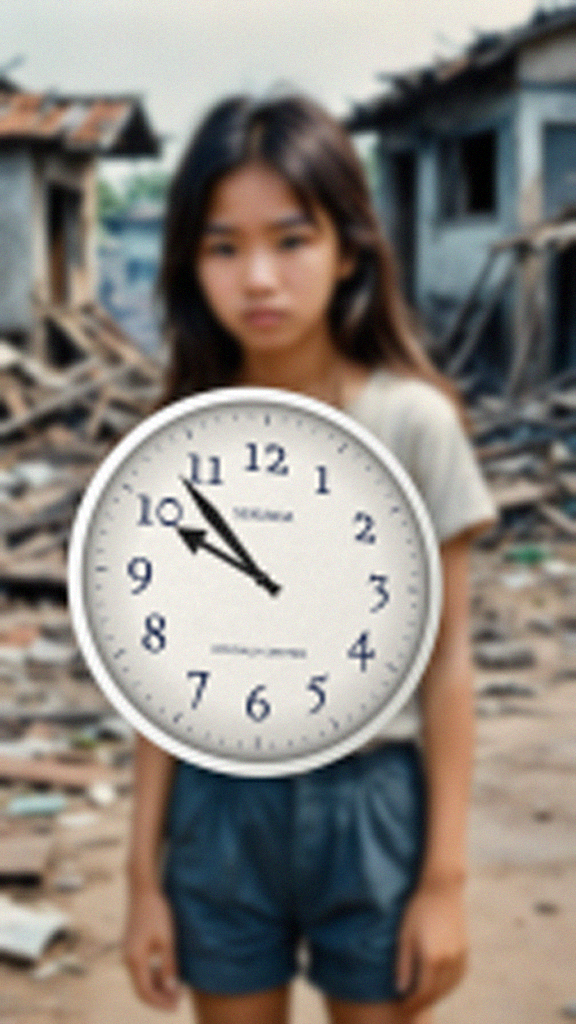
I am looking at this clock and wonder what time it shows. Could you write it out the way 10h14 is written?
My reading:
9h53
